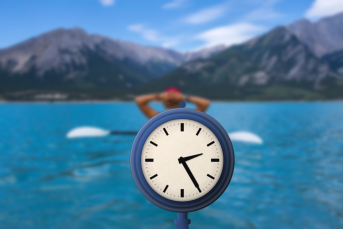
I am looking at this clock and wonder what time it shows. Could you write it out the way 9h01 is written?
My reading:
2h25
